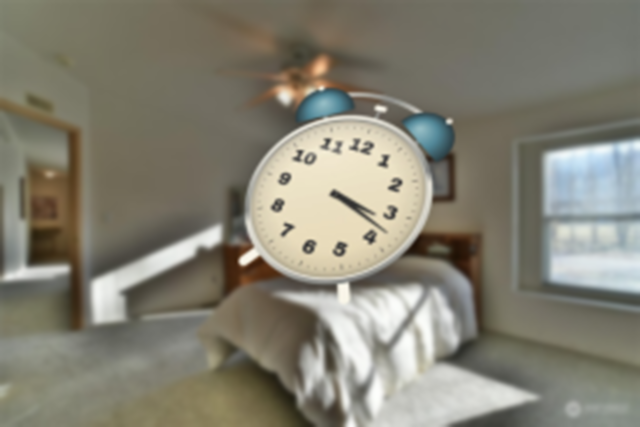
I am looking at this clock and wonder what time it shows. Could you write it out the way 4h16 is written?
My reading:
3h18
